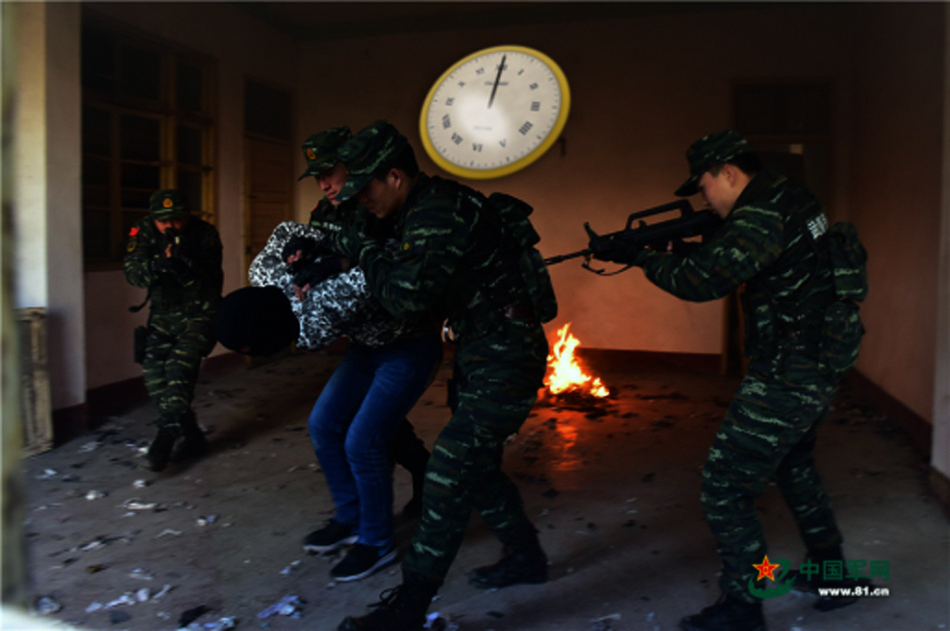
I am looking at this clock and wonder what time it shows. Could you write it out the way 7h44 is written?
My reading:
12h00
